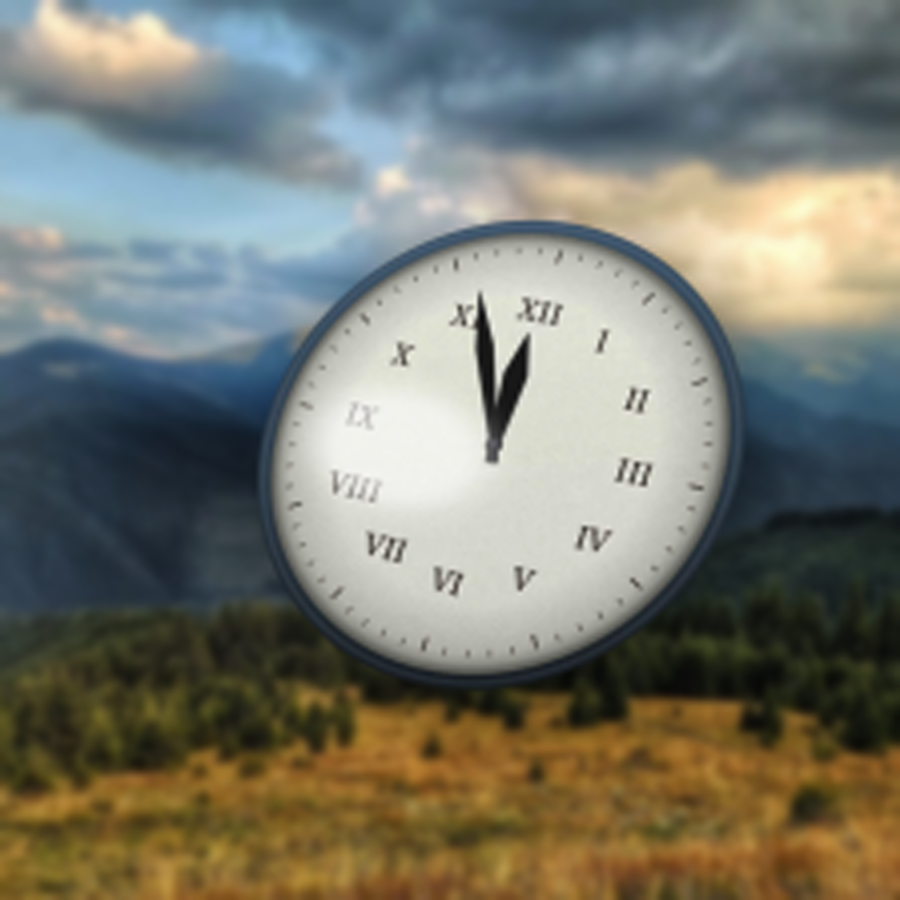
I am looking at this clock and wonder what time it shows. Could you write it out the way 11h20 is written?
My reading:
11h56
